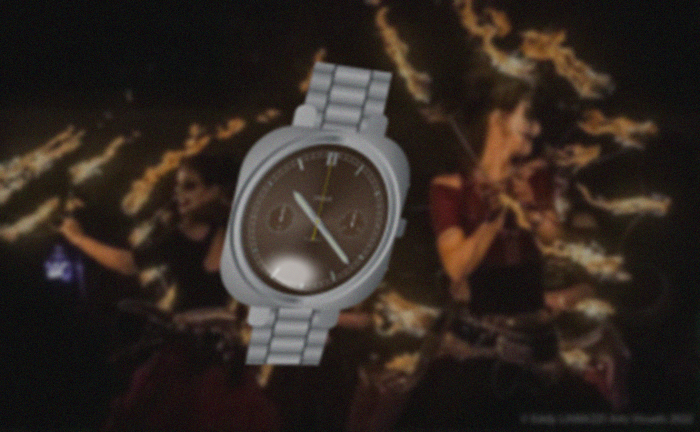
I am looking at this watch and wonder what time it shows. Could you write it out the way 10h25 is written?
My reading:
10h22
